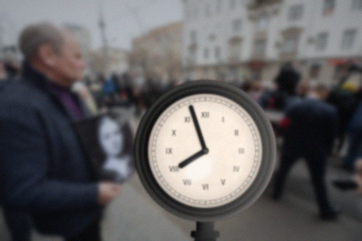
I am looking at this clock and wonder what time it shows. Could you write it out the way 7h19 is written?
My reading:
7h57
